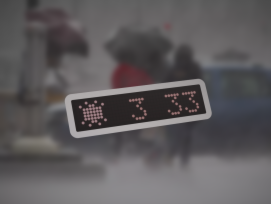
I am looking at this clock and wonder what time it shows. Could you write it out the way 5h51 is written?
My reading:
3h33
